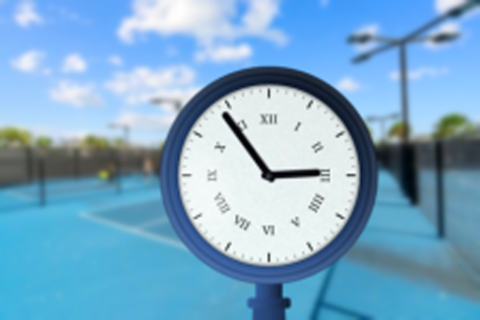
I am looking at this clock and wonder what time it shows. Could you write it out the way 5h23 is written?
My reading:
2h54
